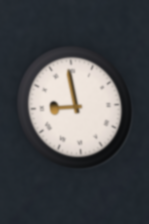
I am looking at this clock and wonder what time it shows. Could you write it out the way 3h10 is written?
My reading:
8h59
